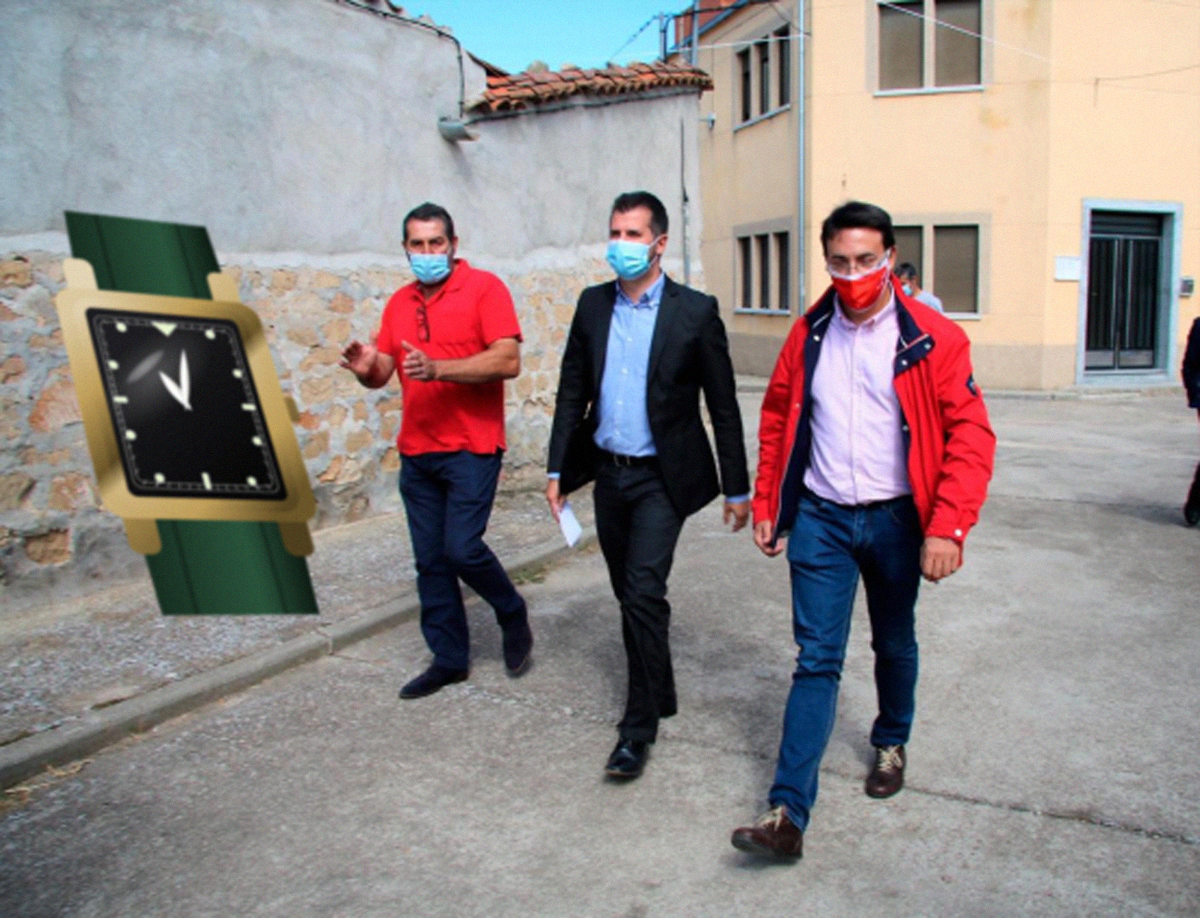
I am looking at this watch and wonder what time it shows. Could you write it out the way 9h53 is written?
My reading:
11h02
